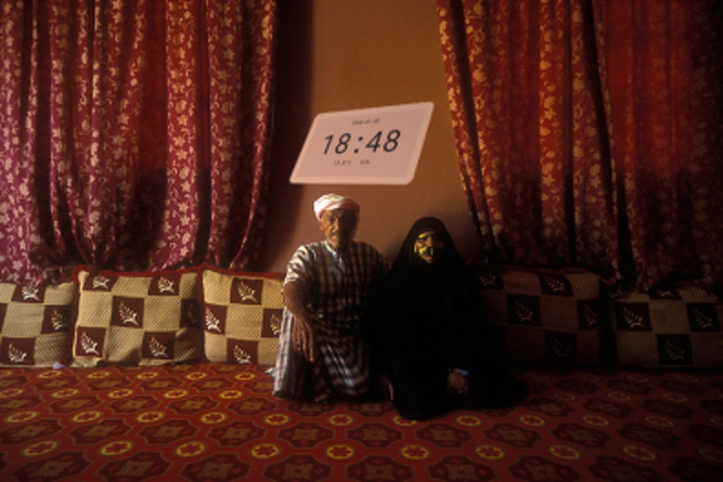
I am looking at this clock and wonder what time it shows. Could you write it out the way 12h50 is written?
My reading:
18h48
